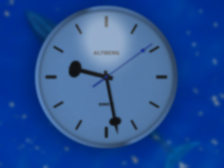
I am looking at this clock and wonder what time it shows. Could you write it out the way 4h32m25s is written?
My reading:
9h28m09s
